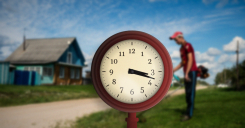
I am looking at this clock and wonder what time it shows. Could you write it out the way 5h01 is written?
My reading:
3h18
